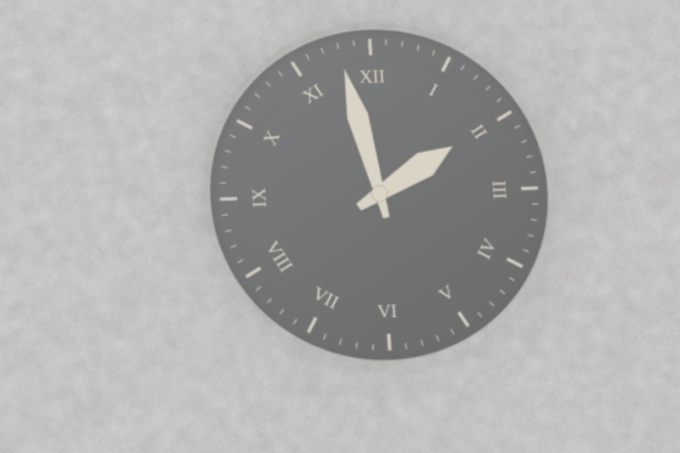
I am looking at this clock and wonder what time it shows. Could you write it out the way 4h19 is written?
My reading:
1h58
